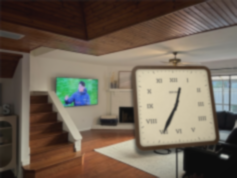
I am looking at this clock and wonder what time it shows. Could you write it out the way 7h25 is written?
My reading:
12h35
